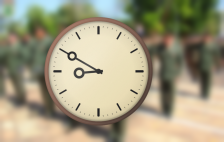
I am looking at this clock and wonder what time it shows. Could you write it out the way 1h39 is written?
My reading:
8h50
